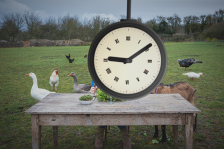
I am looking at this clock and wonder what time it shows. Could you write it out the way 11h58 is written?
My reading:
9h09
